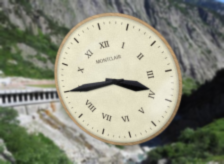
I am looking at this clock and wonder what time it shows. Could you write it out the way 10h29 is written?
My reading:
3h45
